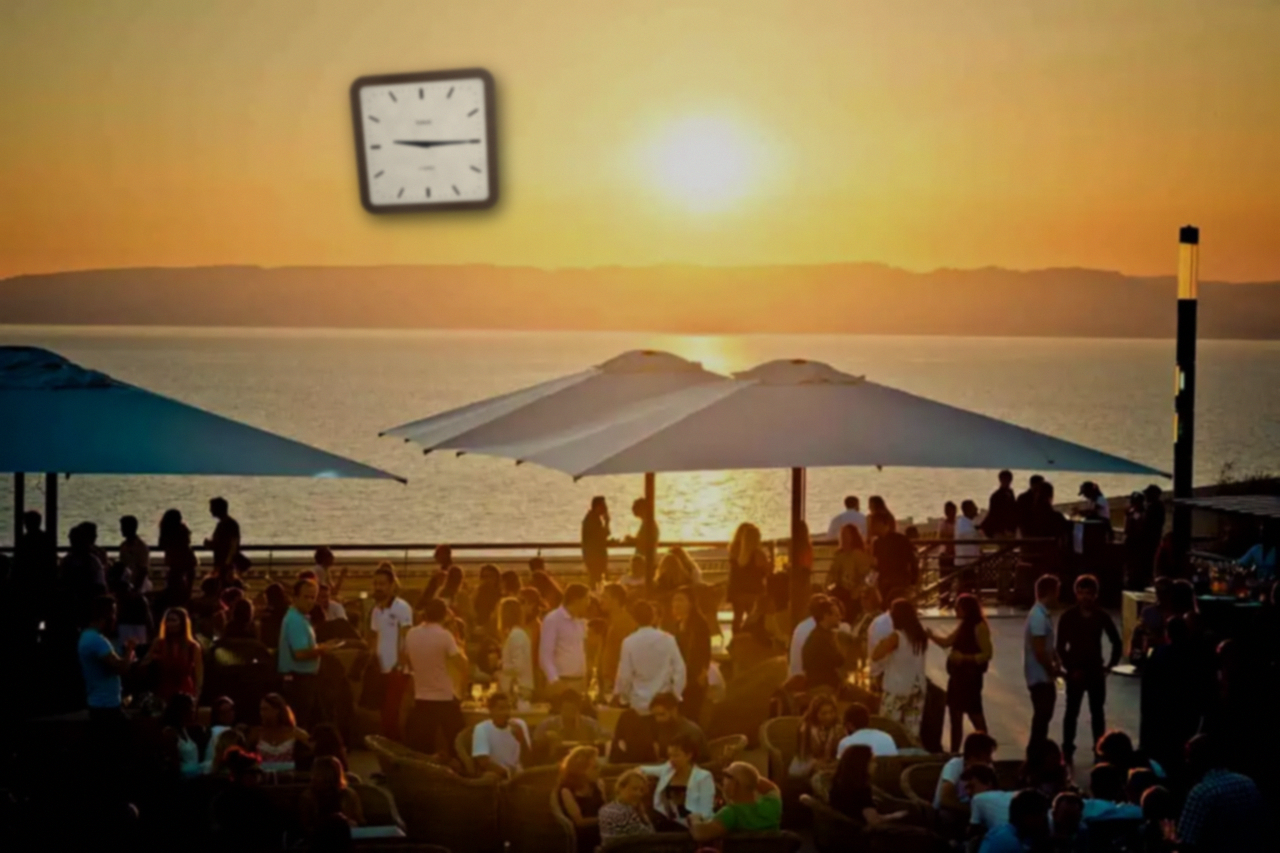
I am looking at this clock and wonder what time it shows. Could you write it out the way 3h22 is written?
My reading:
9h15
